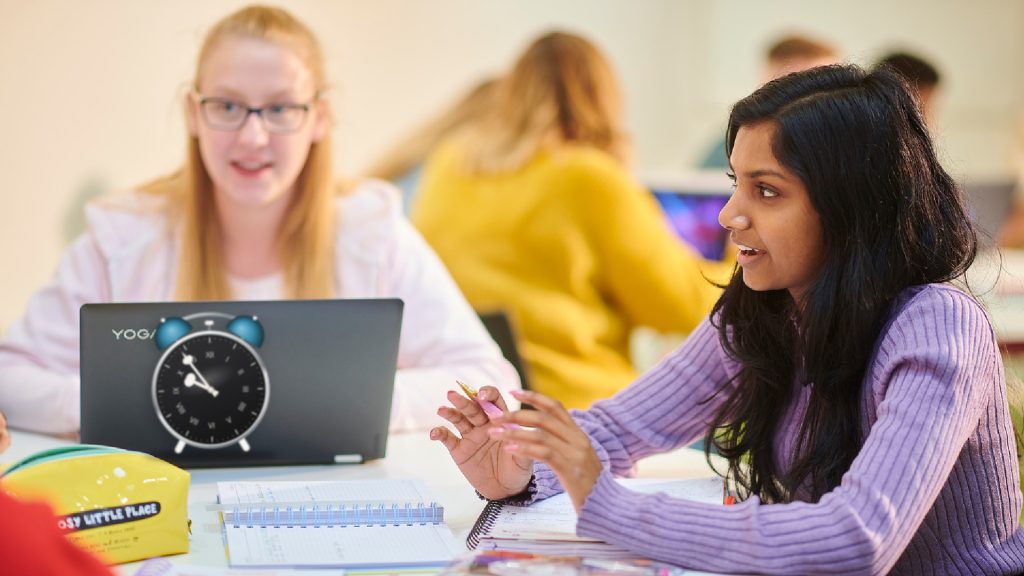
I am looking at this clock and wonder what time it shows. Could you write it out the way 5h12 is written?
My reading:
9h54
